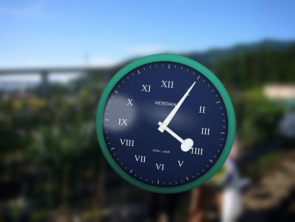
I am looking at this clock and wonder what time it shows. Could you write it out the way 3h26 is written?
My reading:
4h05
